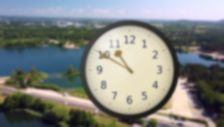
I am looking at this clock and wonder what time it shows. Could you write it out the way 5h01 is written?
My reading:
10h50
